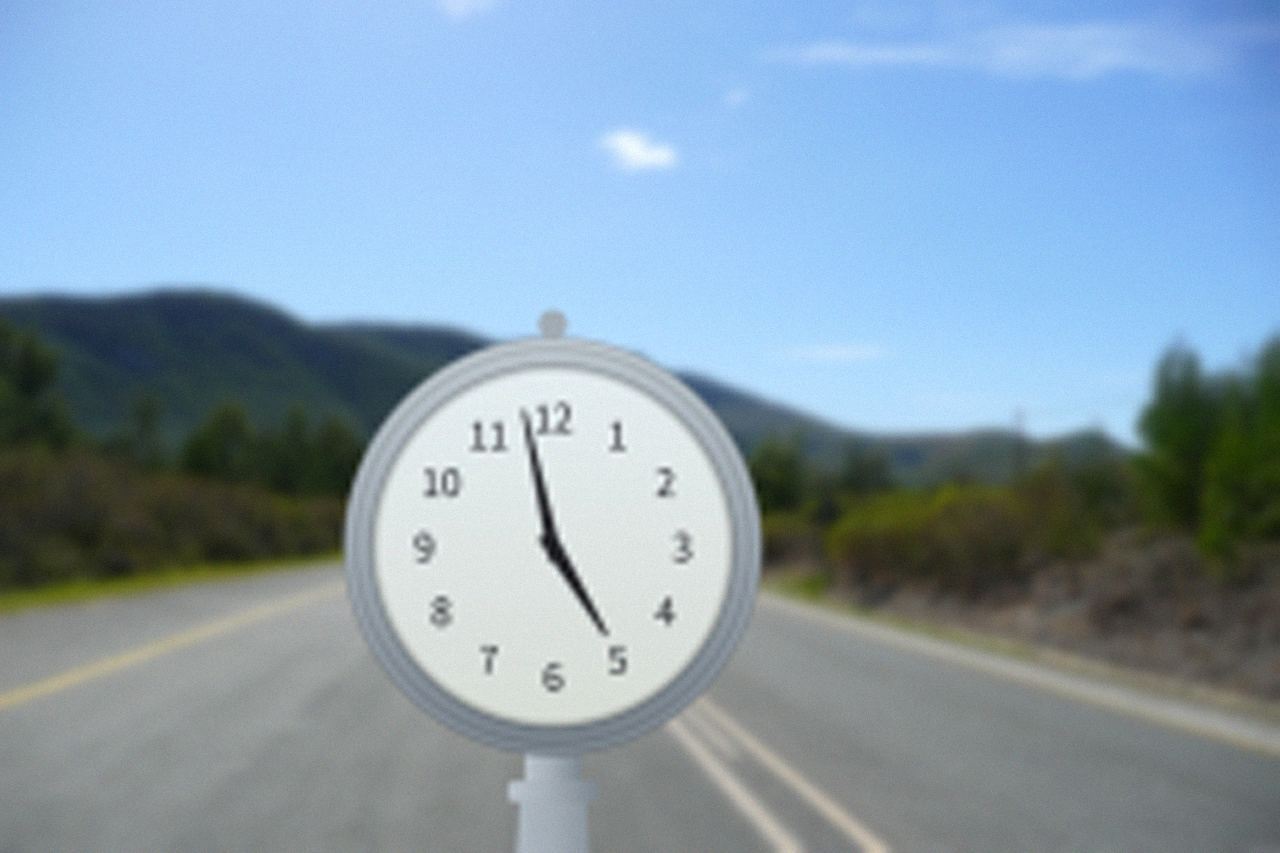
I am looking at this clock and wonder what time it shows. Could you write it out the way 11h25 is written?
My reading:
4h58
